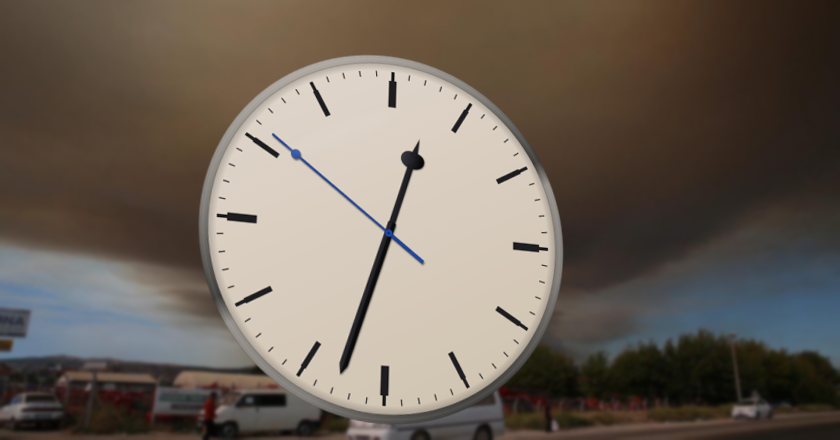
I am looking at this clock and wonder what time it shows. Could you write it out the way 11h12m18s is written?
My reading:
12h32m51s
